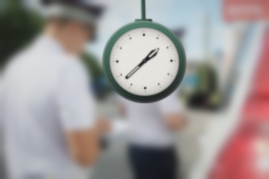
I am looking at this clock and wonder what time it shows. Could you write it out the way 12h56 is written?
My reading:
1h38
